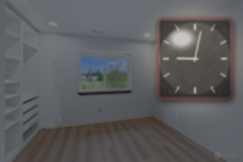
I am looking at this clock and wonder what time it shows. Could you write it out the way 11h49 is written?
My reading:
9h02
